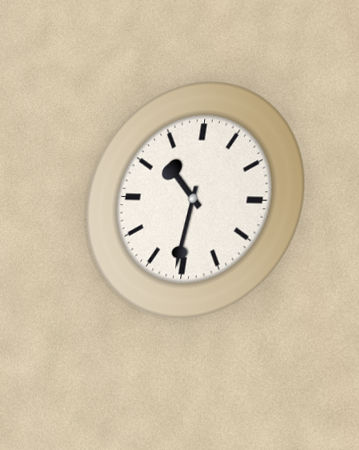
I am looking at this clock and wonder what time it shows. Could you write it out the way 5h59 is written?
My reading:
10h31
